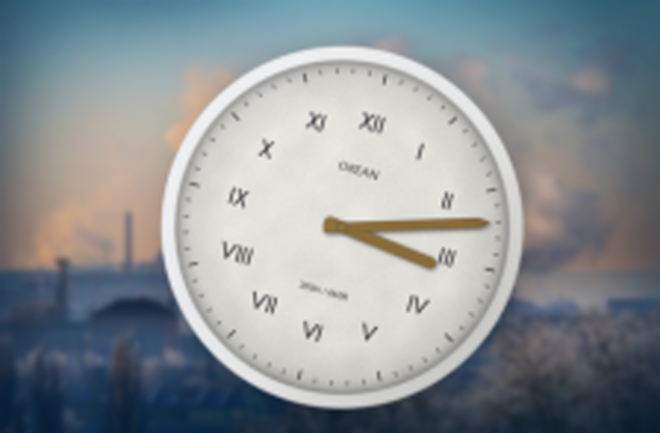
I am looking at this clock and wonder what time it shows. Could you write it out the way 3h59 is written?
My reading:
3h12
